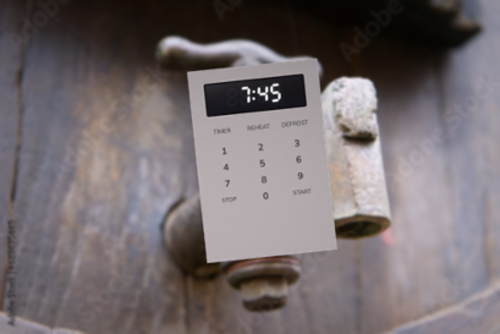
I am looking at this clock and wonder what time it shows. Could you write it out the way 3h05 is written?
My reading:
7h45
